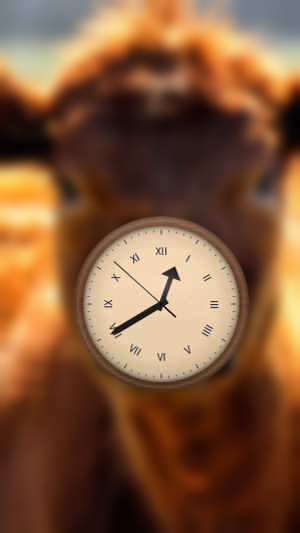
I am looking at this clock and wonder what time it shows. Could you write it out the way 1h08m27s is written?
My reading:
12h39m52s
